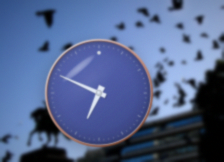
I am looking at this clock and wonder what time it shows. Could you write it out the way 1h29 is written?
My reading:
6h49
